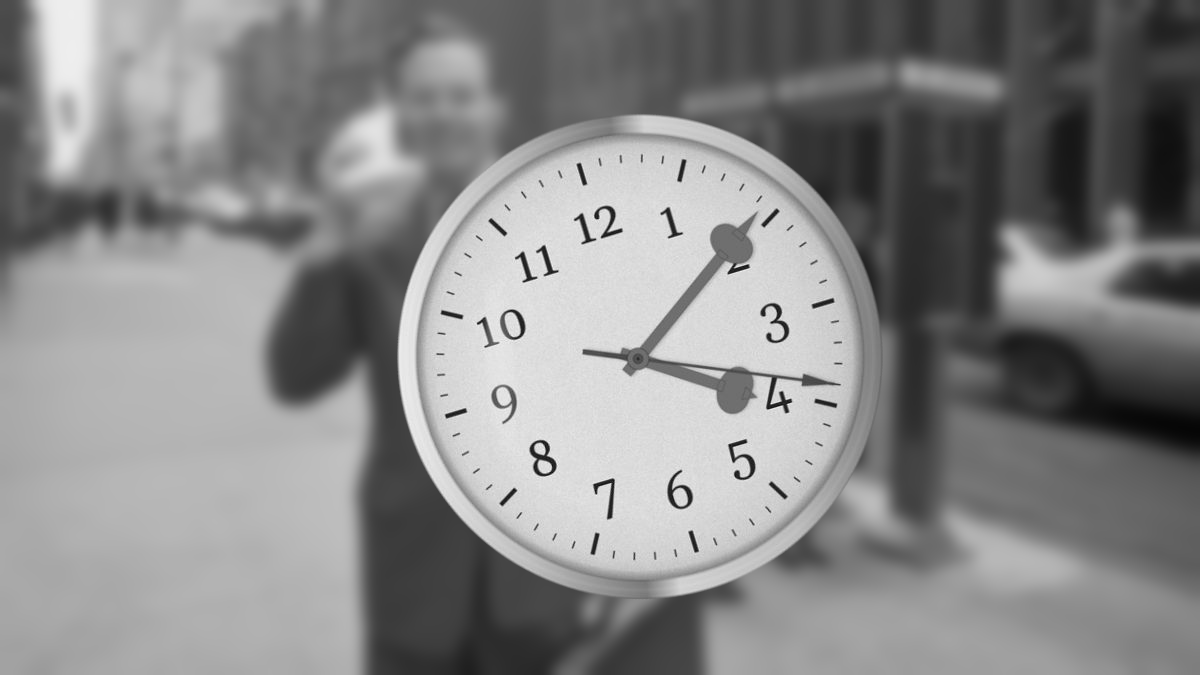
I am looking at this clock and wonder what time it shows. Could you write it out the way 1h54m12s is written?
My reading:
4h09m19s
